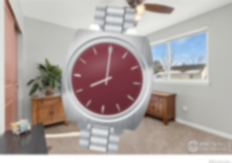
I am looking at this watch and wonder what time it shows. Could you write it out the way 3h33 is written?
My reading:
8h00
